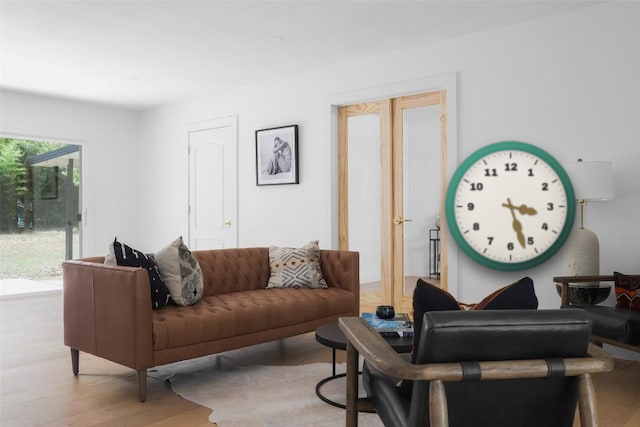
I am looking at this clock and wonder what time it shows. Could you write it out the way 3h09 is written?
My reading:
3h27
